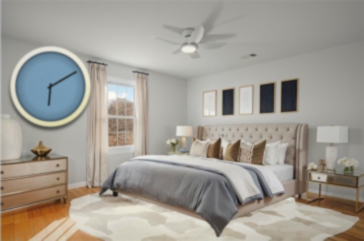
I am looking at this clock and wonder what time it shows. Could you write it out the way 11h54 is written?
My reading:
6h10
